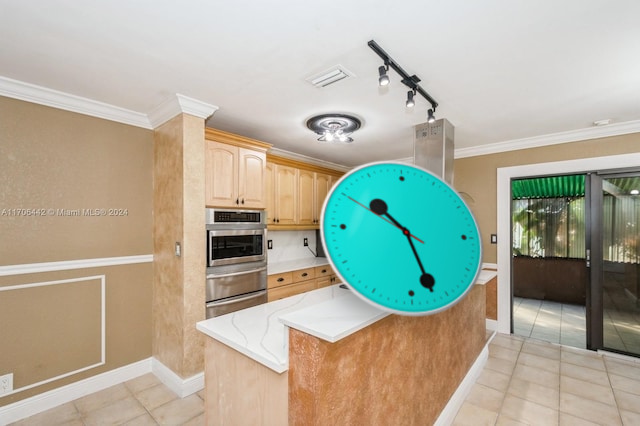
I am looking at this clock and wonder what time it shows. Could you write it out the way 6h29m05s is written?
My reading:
10h26m50s
